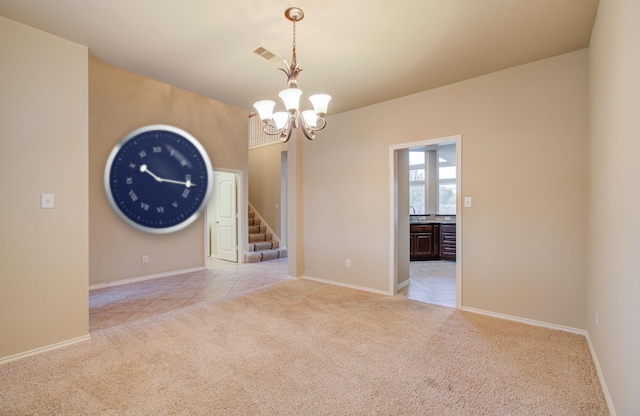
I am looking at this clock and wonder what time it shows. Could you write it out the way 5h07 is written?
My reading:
10h17
